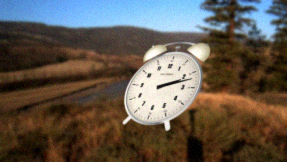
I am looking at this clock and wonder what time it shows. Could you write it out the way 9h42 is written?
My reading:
2h12
